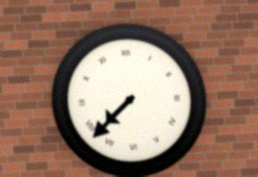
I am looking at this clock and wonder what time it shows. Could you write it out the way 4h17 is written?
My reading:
7h38
